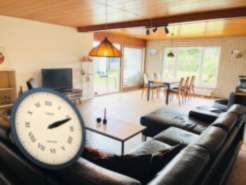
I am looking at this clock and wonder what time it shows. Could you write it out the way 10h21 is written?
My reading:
2h11
